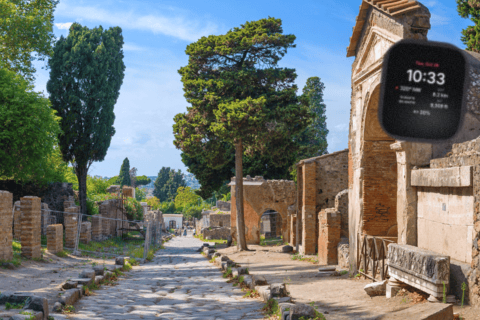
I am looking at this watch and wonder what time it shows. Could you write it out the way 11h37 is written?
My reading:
10h33
